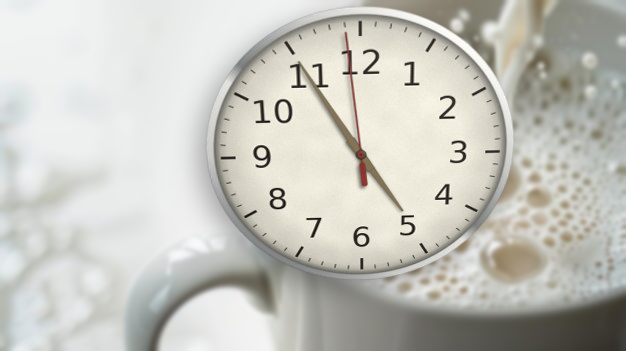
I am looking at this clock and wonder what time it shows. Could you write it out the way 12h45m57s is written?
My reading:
4h54m59s
